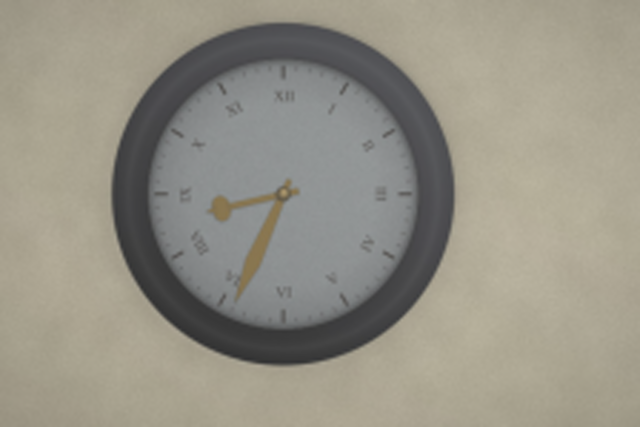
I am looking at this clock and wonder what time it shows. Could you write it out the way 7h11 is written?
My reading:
8h34
